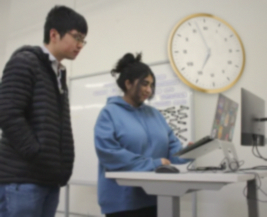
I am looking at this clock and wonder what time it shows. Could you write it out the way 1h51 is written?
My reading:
6h57
